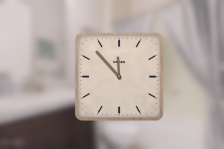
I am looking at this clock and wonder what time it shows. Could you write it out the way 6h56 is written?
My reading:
11h53
